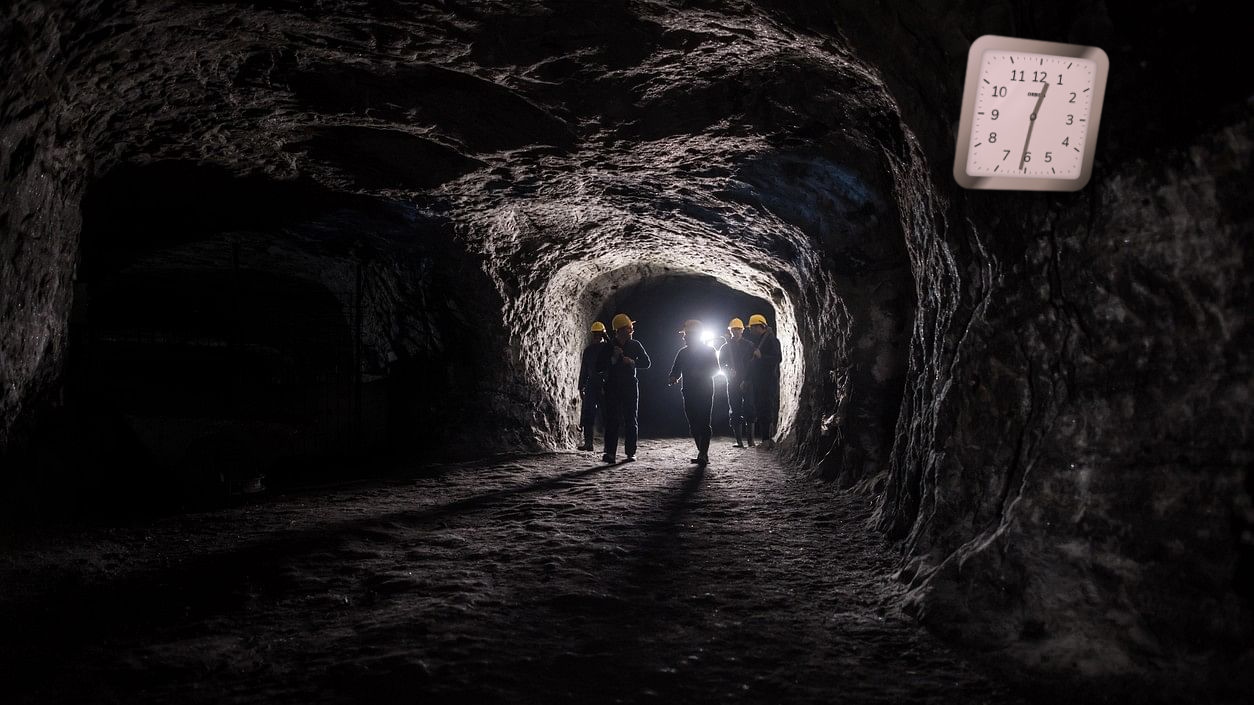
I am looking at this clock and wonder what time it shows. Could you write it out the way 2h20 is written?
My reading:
12h31
